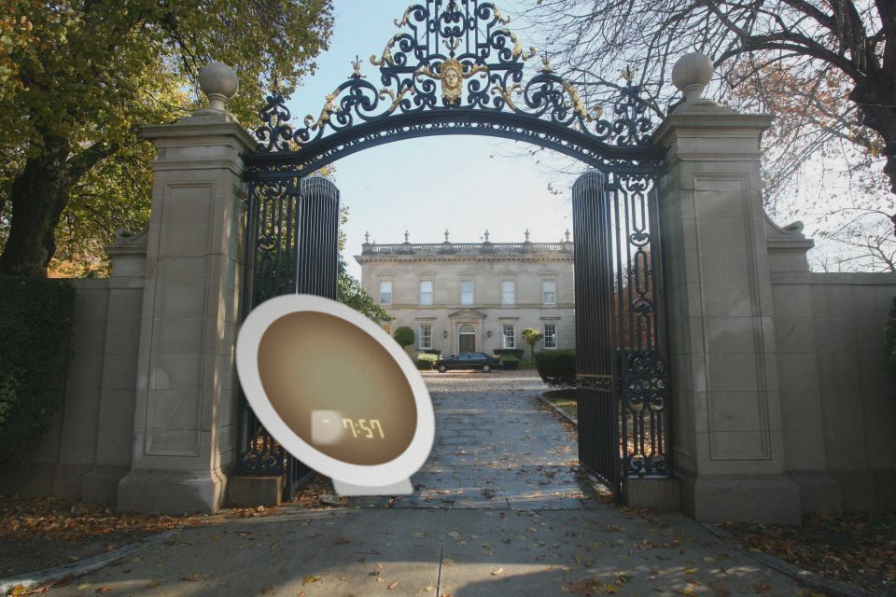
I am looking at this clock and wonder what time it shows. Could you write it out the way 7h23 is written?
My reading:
7h57
